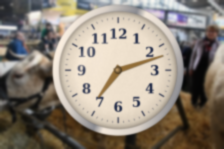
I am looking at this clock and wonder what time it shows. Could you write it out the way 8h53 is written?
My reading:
7h12
